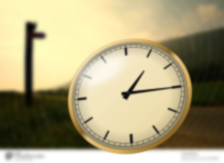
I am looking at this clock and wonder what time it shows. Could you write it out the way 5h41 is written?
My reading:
1h15
